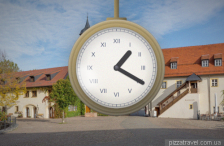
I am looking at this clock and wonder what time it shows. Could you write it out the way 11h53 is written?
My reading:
1h20
